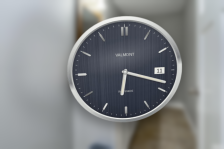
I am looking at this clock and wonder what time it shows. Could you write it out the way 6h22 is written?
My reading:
6h18
